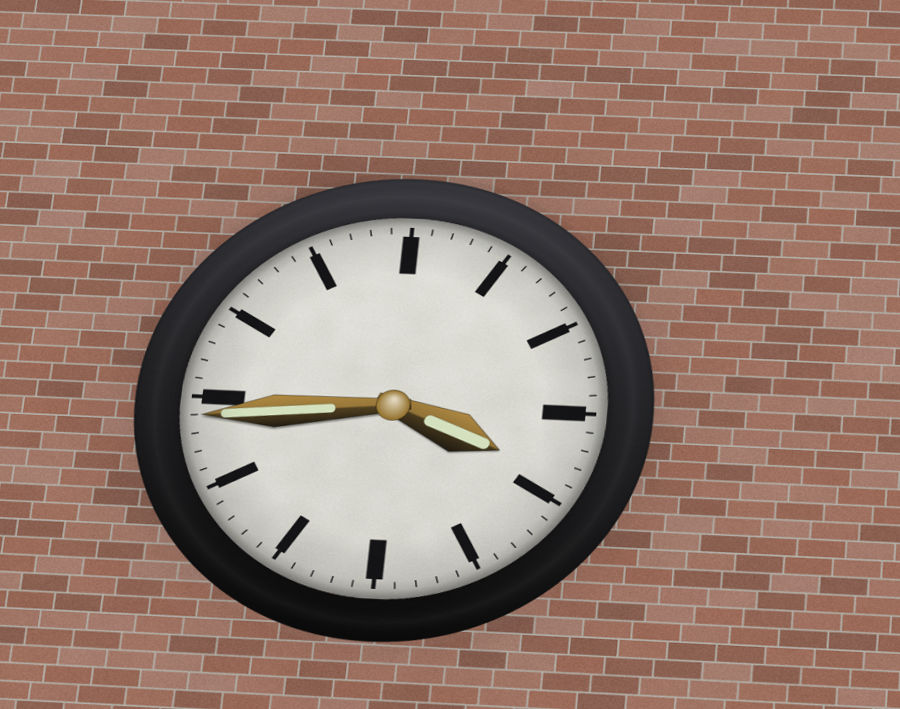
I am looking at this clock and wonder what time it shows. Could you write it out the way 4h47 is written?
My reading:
3h44
